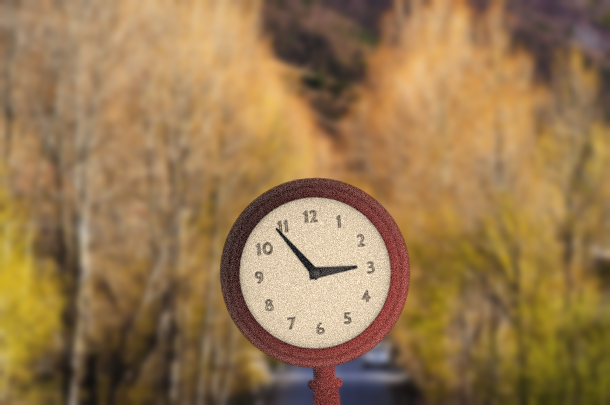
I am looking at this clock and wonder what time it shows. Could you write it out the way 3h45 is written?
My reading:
2h54
